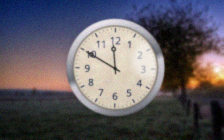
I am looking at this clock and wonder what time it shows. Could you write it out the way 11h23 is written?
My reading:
11h50
